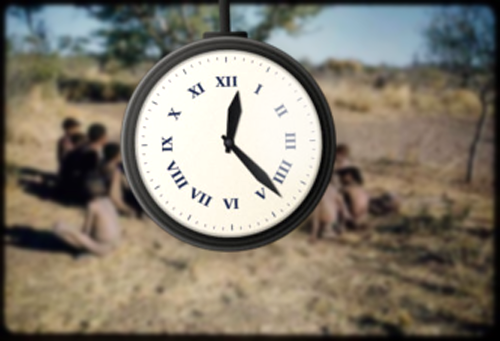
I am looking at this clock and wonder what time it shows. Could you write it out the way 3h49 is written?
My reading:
12h23
